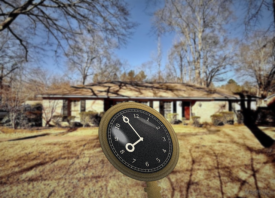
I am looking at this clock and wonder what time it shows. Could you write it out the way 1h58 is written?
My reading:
7h55
